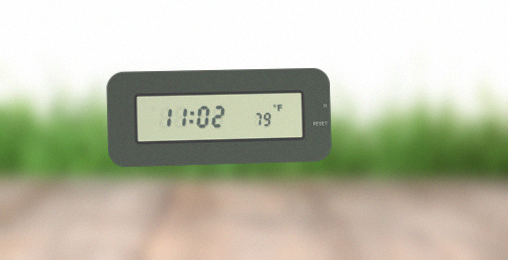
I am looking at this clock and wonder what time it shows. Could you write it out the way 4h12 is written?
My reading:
11h02
